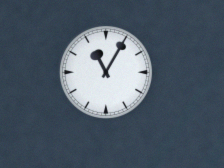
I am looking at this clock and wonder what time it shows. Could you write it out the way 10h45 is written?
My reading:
11h05
